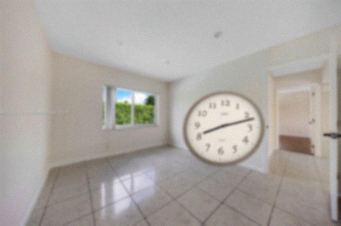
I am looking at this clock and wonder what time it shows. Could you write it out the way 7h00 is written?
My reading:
8h12
